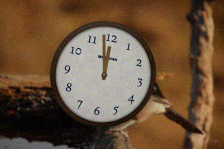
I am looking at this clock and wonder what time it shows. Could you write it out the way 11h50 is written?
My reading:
11h58
